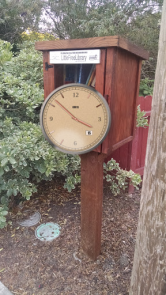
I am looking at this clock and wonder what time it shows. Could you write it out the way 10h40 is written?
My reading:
3h52
